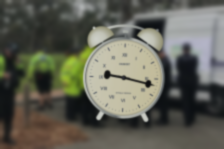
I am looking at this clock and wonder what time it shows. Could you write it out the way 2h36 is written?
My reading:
9h17
